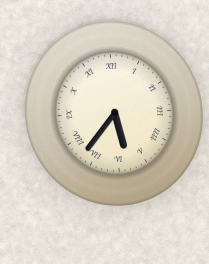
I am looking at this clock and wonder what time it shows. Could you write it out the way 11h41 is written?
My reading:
5h37
